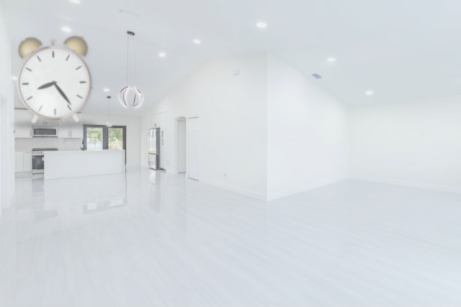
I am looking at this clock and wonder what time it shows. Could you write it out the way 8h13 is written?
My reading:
8h24
